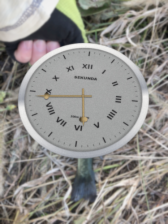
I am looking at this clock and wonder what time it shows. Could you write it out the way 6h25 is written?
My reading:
5h44
